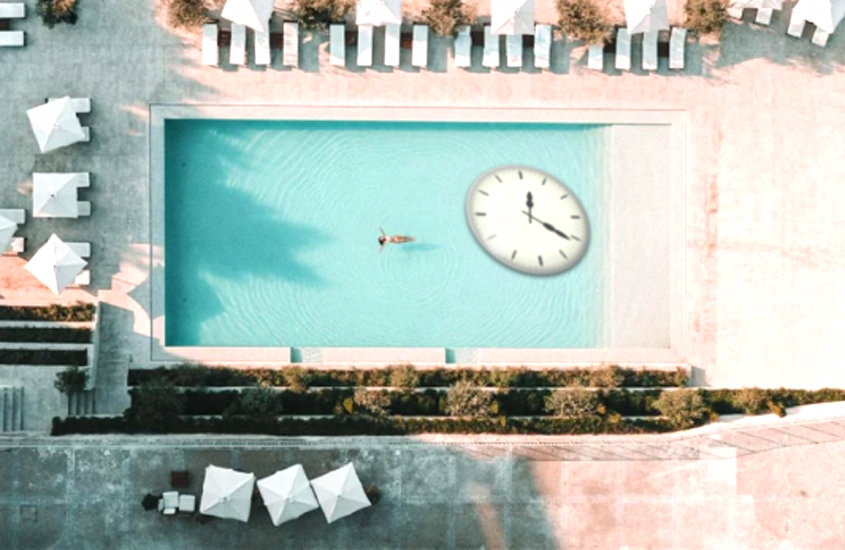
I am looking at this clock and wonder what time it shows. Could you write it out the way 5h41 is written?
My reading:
12h21
